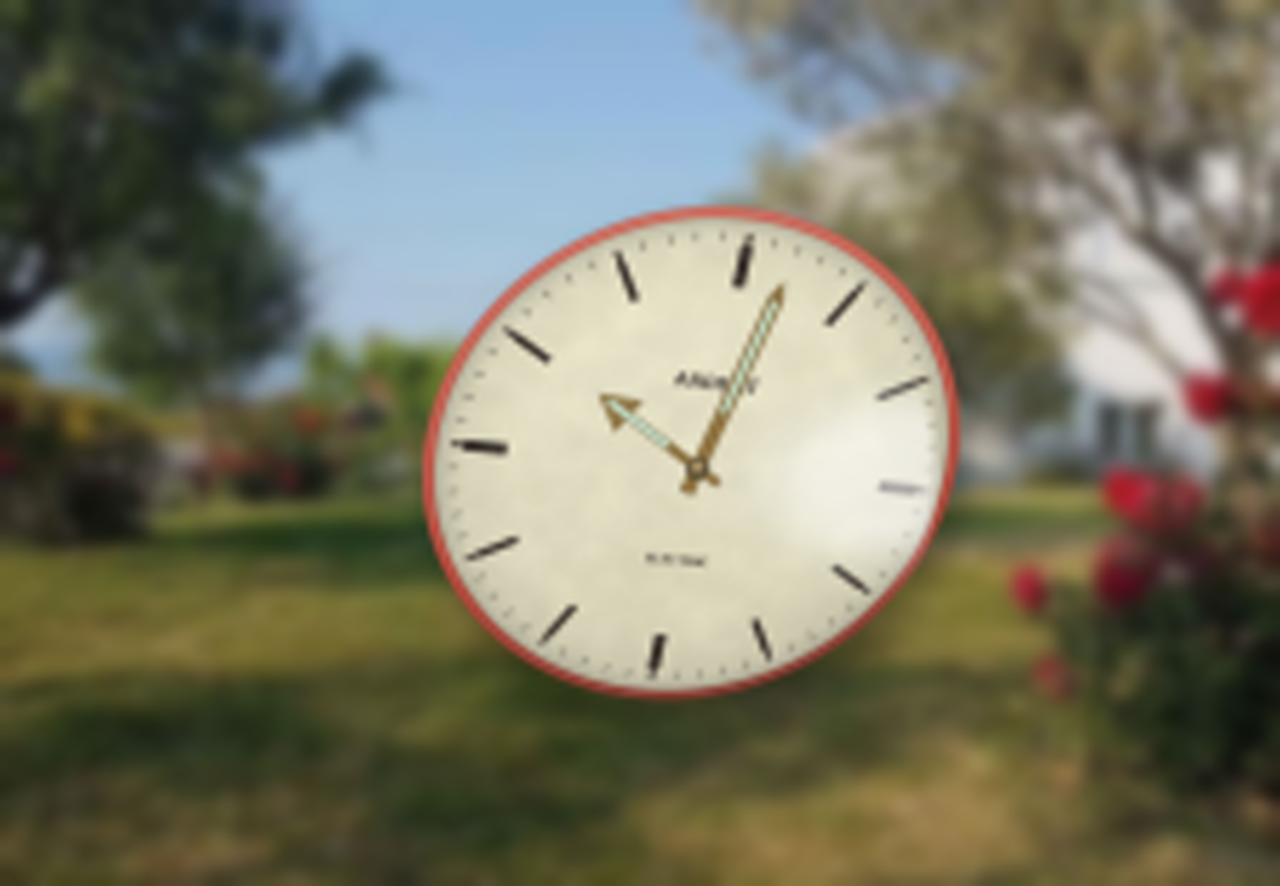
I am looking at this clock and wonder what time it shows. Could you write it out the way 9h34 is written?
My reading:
10h02
